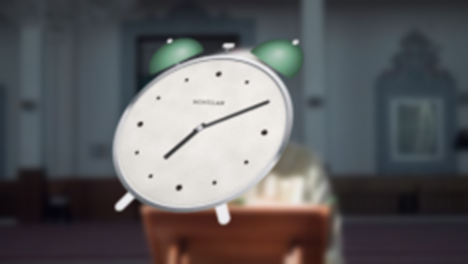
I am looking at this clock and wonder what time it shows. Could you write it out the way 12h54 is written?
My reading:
7h10
